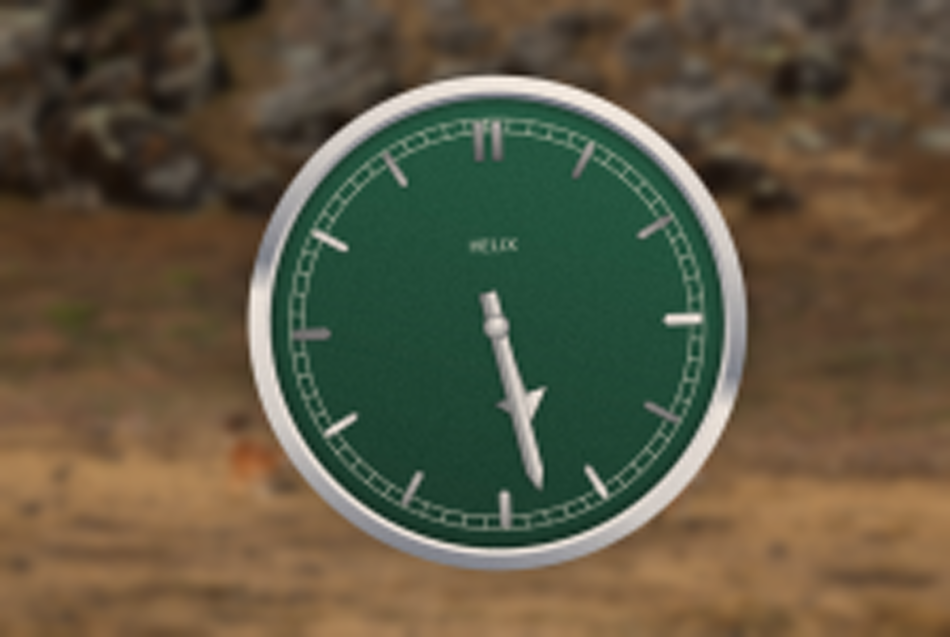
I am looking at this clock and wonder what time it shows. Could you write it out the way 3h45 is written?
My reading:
5h28
